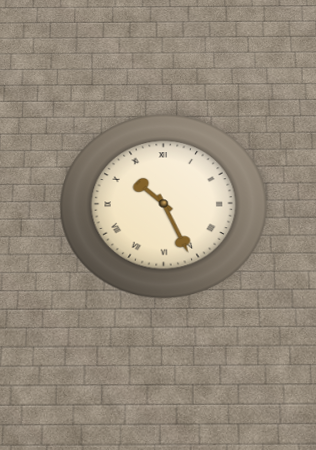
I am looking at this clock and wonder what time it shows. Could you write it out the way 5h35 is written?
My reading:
10h26
